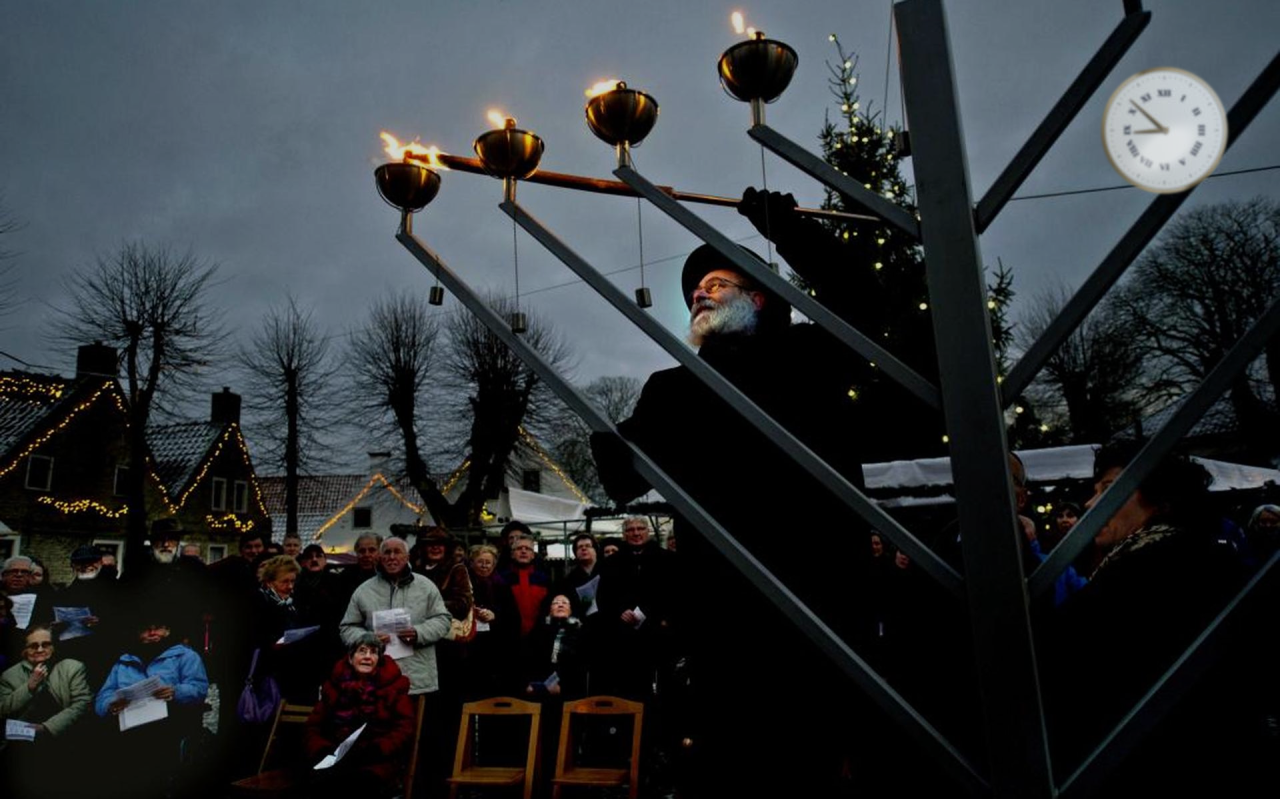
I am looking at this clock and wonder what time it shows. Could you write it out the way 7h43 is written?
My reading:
8h52
